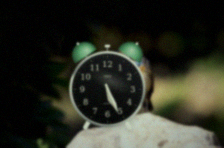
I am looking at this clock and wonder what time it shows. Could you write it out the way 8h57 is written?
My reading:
5h26
